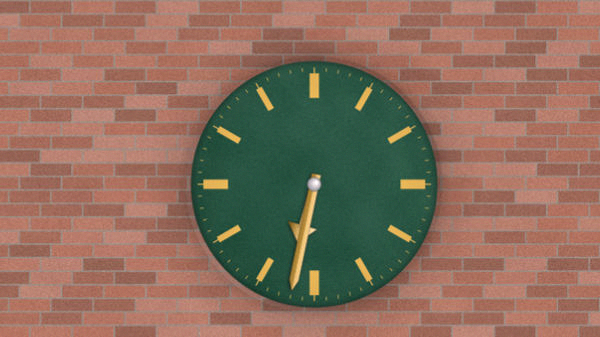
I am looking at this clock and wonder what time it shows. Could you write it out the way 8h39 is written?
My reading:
6h32
